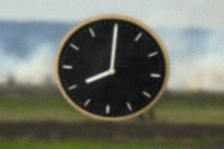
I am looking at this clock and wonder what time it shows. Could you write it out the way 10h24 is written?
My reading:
8h00
